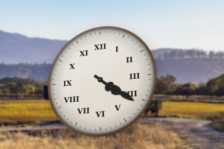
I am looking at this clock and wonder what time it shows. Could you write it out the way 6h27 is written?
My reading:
4h21
